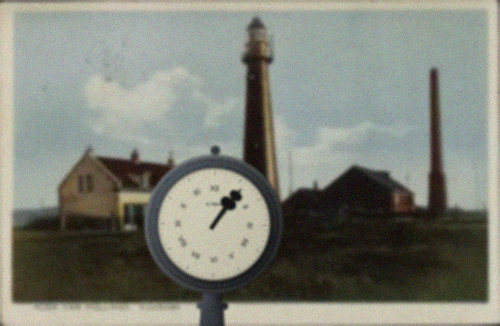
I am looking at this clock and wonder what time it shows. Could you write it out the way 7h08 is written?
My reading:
1h06
